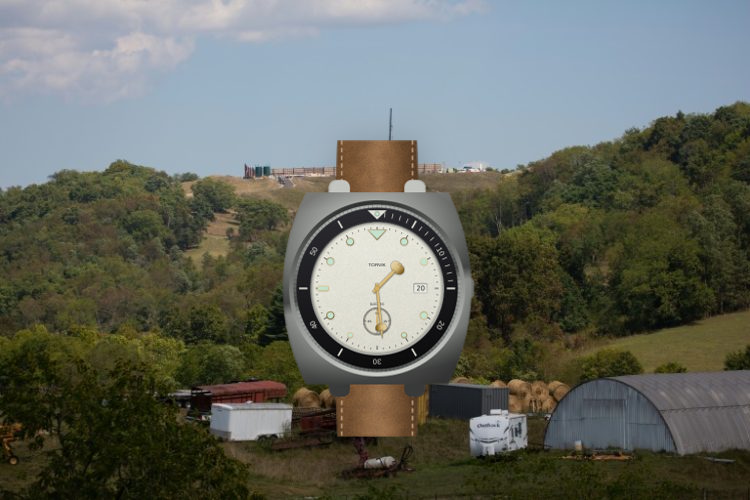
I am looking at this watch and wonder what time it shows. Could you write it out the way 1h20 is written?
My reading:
1h29
